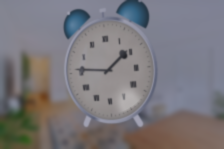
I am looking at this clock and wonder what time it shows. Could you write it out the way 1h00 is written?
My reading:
1h46
